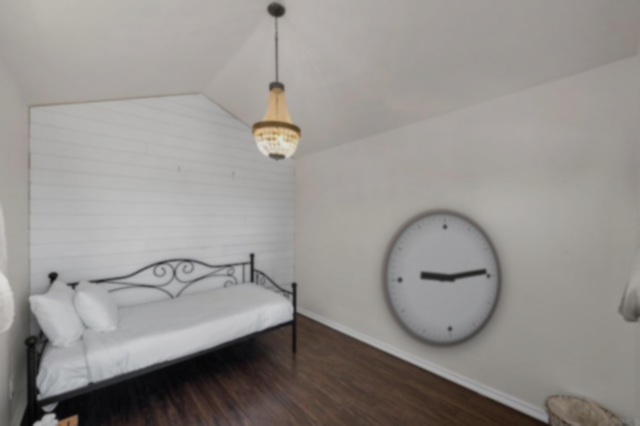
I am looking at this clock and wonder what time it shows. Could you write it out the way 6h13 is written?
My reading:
9h14
